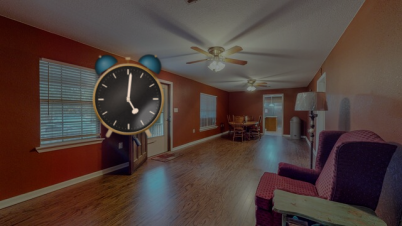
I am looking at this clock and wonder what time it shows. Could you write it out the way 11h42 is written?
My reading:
5h01
